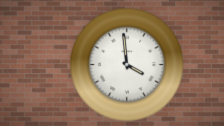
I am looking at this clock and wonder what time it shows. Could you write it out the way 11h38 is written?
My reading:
3h59
